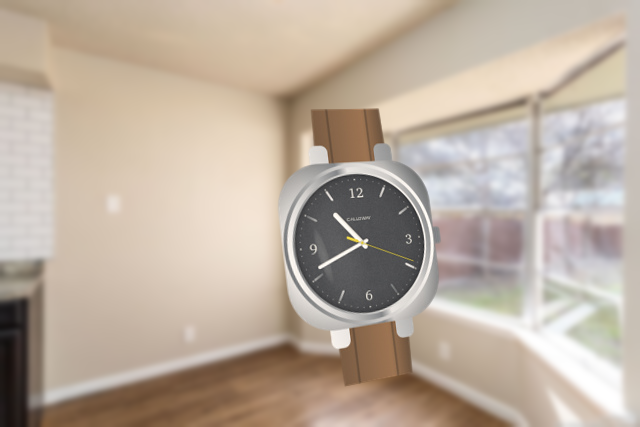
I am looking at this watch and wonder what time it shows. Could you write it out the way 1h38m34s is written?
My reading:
10h41m19s
